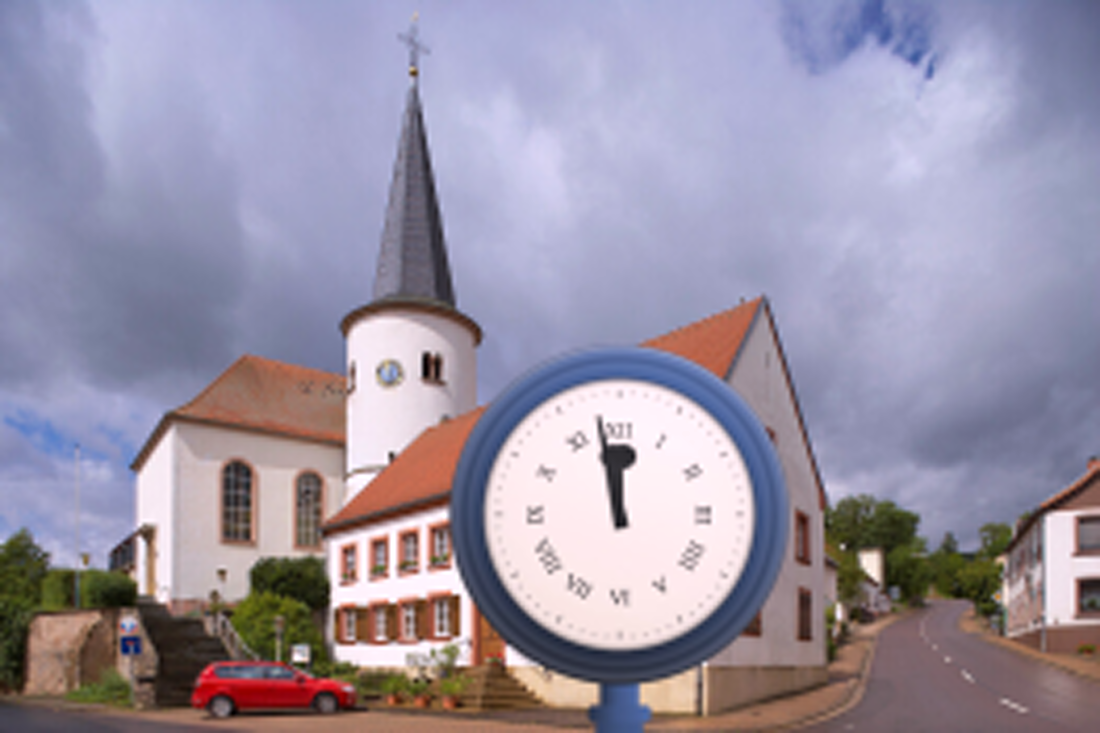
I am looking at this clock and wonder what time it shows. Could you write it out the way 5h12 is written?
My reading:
11h58
